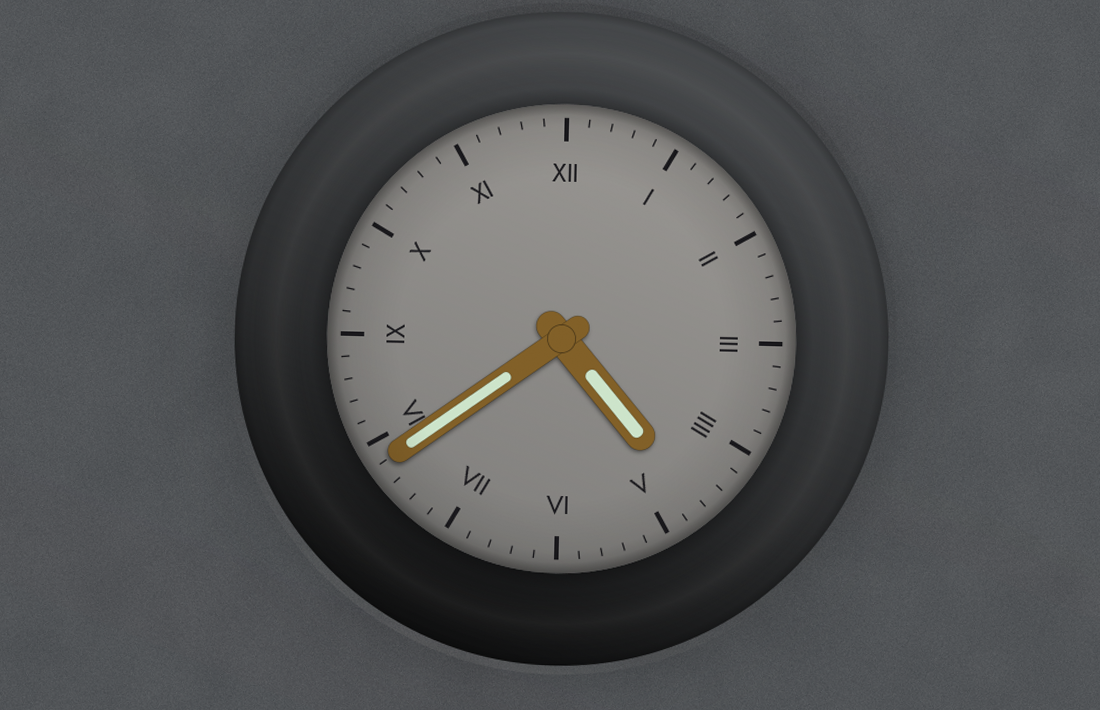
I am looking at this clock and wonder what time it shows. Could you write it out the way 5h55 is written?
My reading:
4h39
